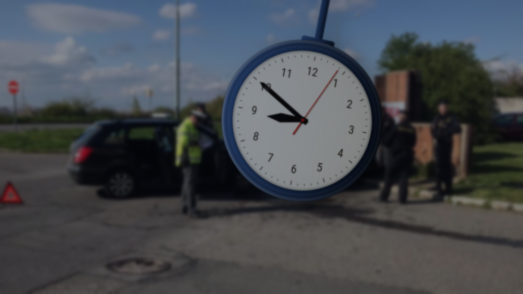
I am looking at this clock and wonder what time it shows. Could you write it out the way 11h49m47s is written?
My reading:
8h50m04s
